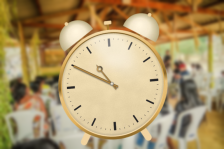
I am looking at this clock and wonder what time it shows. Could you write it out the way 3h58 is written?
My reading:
10h50
